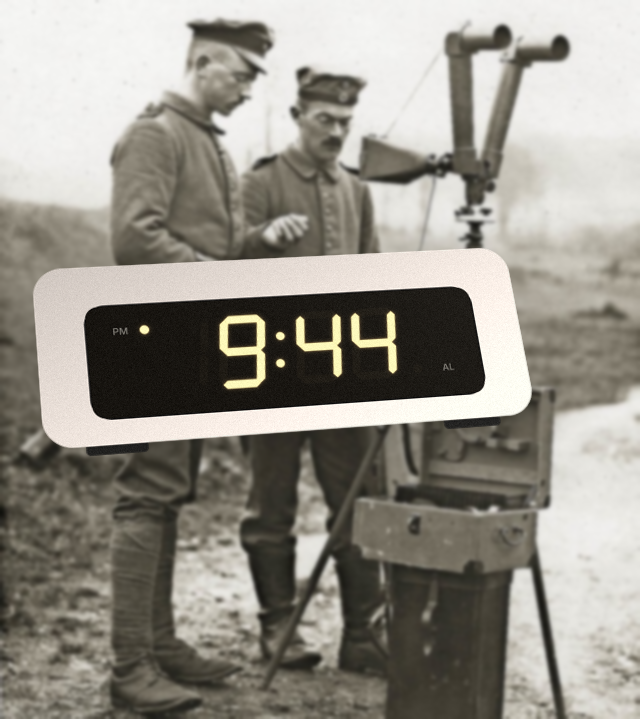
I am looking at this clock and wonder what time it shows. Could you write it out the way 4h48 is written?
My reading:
9h44
